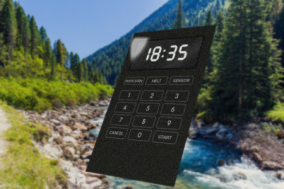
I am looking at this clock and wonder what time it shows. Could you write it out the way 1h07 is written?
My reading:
18h35
